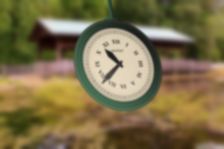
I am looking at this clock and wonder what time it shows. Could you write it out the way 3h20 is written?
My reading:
10h38
